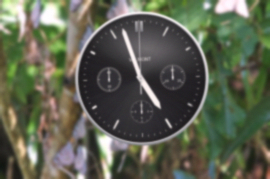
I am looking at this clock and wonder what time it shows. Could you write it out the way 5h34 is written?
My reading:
4h57
